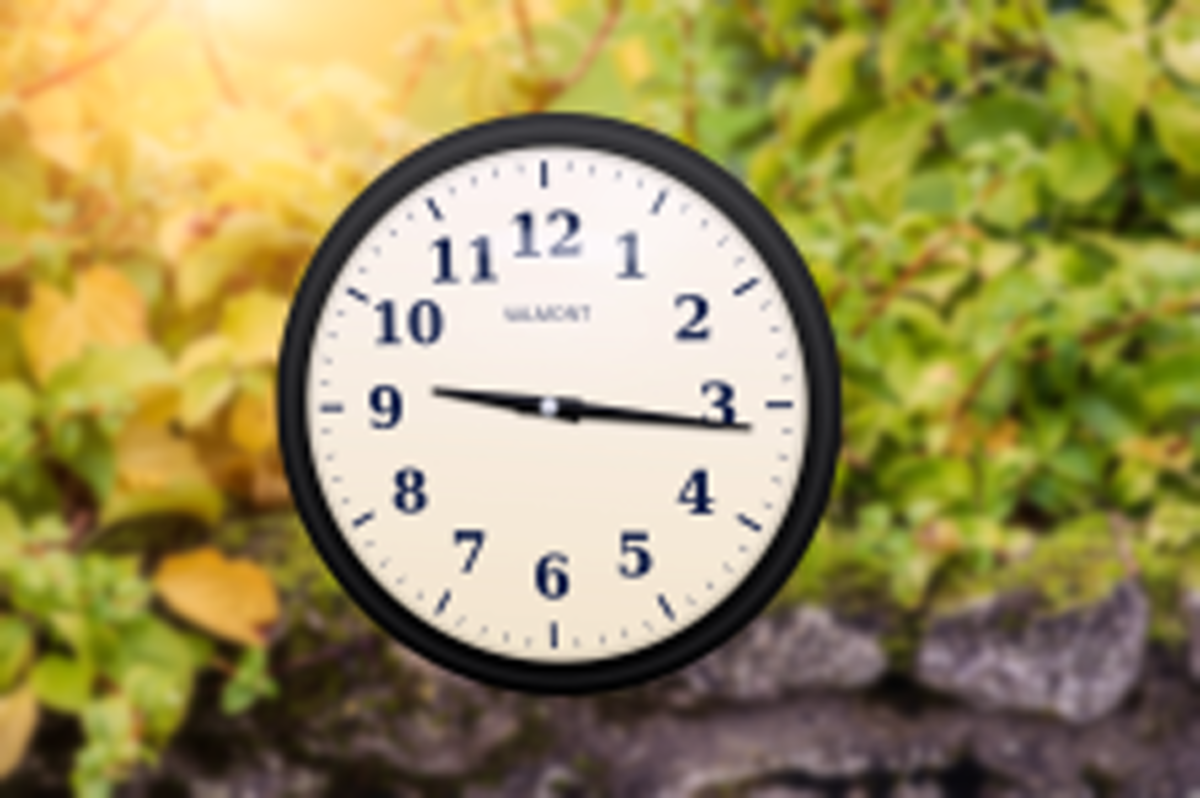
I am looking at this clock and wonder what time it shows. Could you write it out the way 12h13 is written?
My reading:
9h16
